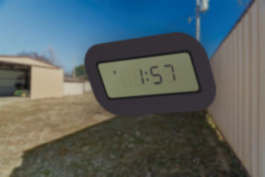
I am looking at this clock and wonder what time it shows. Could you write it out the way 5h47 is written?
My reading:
1h57
